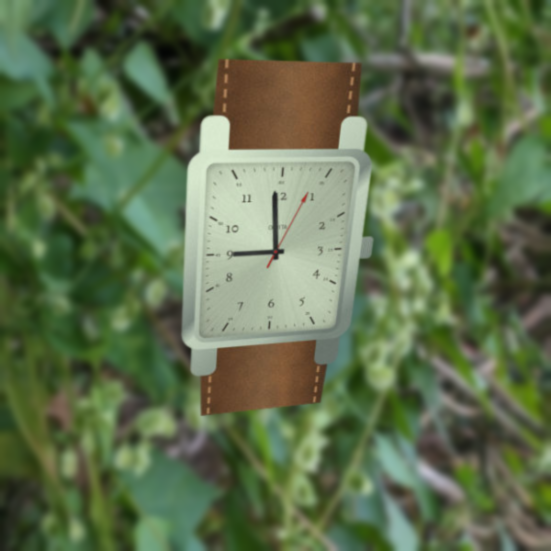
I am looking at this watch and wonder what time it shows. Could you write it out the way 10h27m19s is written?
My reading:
8h59m04s
